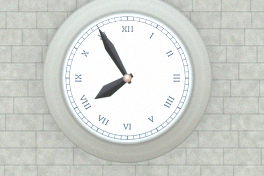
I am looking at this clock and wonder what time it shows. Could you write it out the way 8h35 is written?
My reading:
7h55
